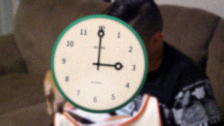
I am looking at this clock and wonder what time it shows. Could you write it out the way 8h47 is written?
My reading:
3h00
